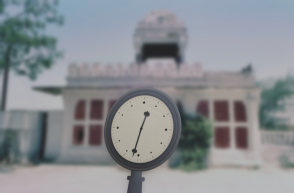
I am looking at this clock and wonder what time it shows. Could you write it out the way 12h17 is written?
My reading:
12h32
